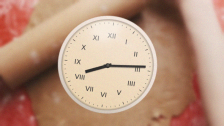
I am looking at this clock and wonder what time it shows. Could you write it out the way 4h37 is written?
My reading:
8h14
